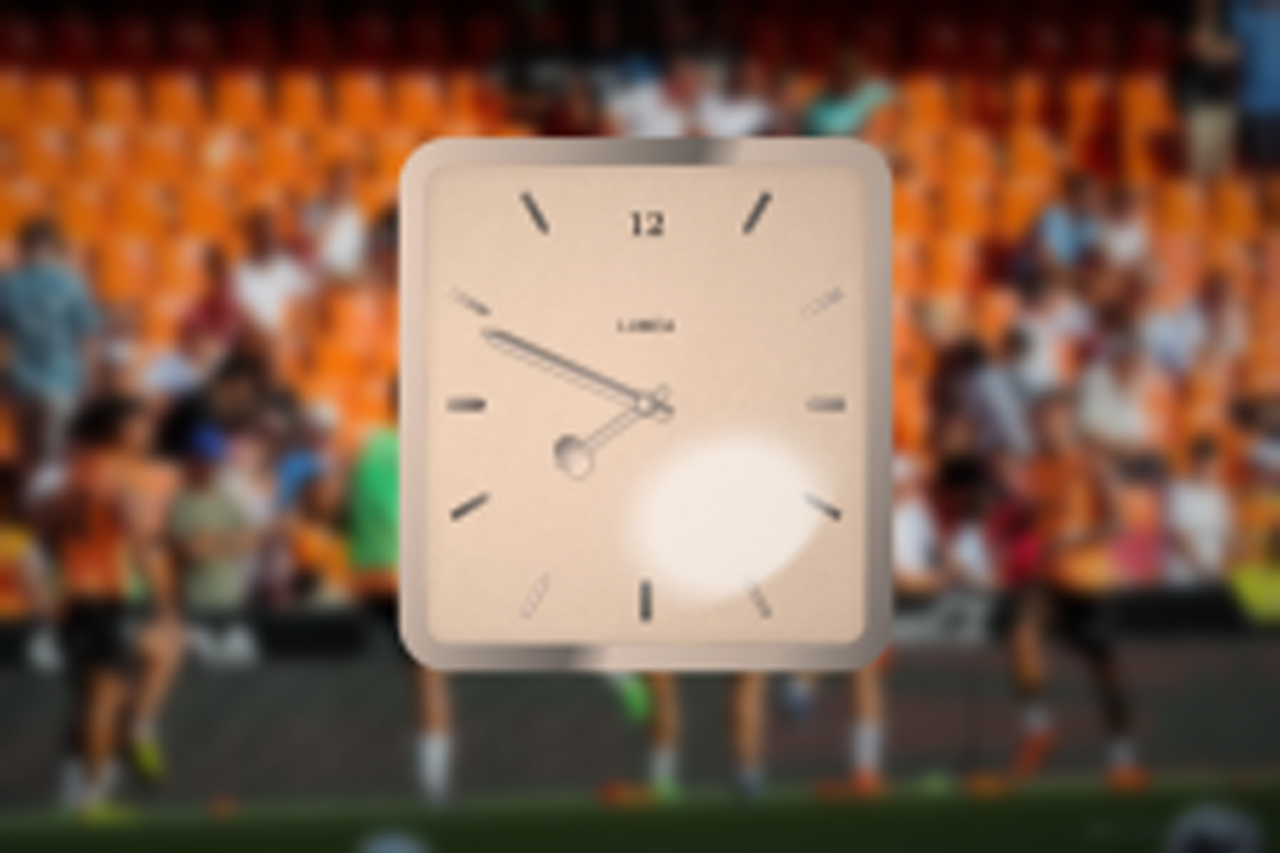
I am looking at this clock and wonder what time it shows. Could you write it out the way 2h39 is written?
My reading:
7h49
